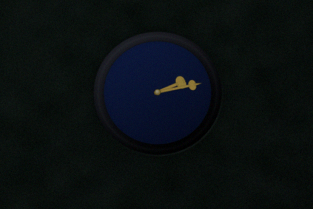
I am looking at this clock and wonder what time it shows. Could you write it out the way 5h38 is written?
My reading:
2h13
